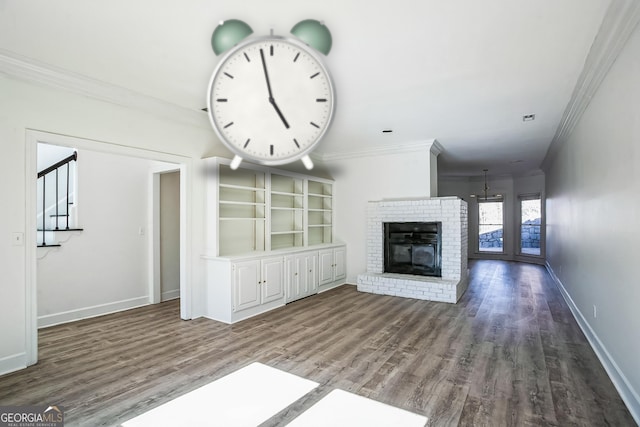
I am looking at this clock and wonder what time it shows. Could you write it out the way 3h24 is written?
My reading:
4h58
